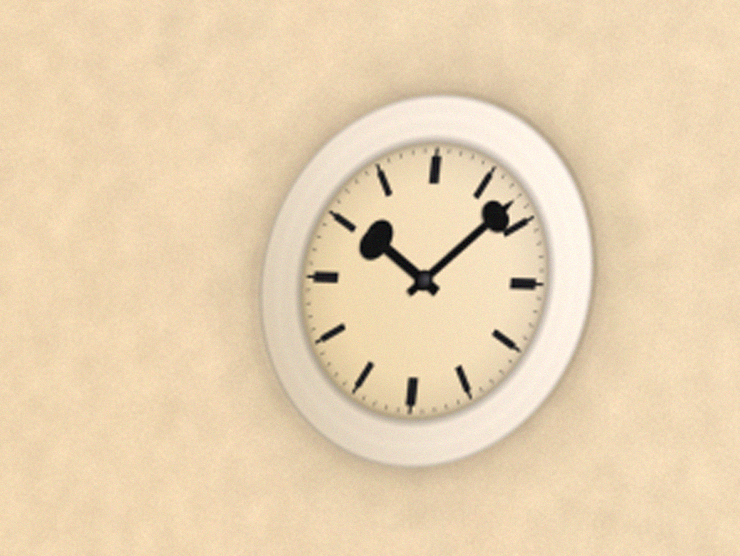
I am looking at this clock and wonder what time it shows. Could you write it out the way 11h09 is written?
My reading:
10h08
